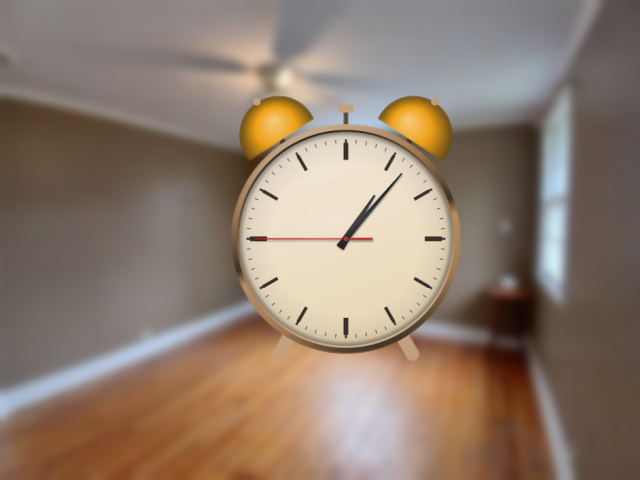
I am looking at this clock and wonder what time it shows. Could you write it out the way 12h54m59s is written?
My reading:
1h06m45s
